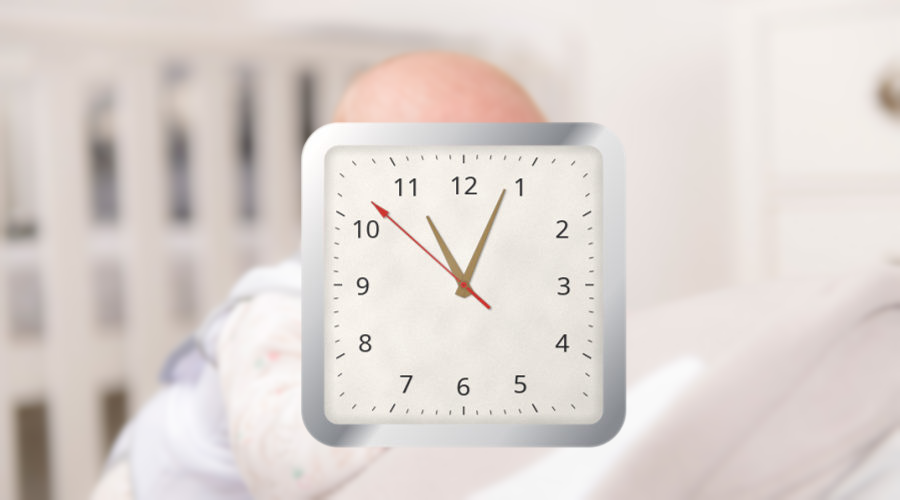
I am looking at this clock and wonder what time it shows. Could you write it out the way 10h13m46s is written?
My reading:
11h03m52s
